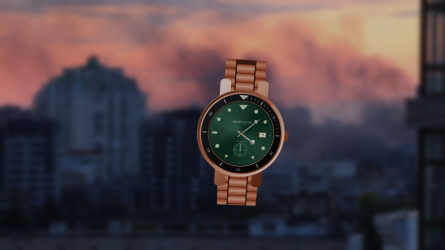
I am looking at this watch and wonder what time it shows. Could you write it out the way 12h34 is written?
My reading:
4h08
